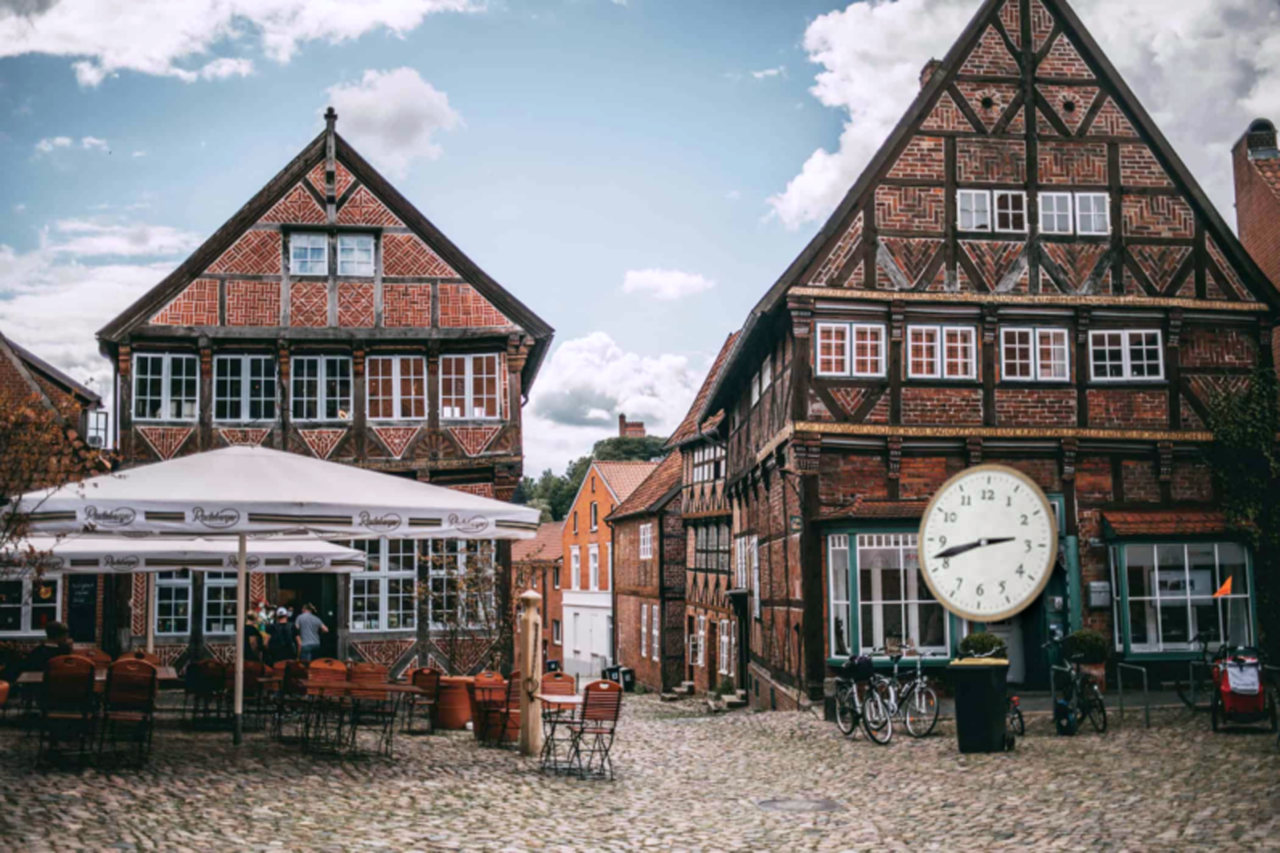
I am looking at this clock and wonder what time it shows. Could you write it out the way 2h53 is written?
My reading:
2h42
